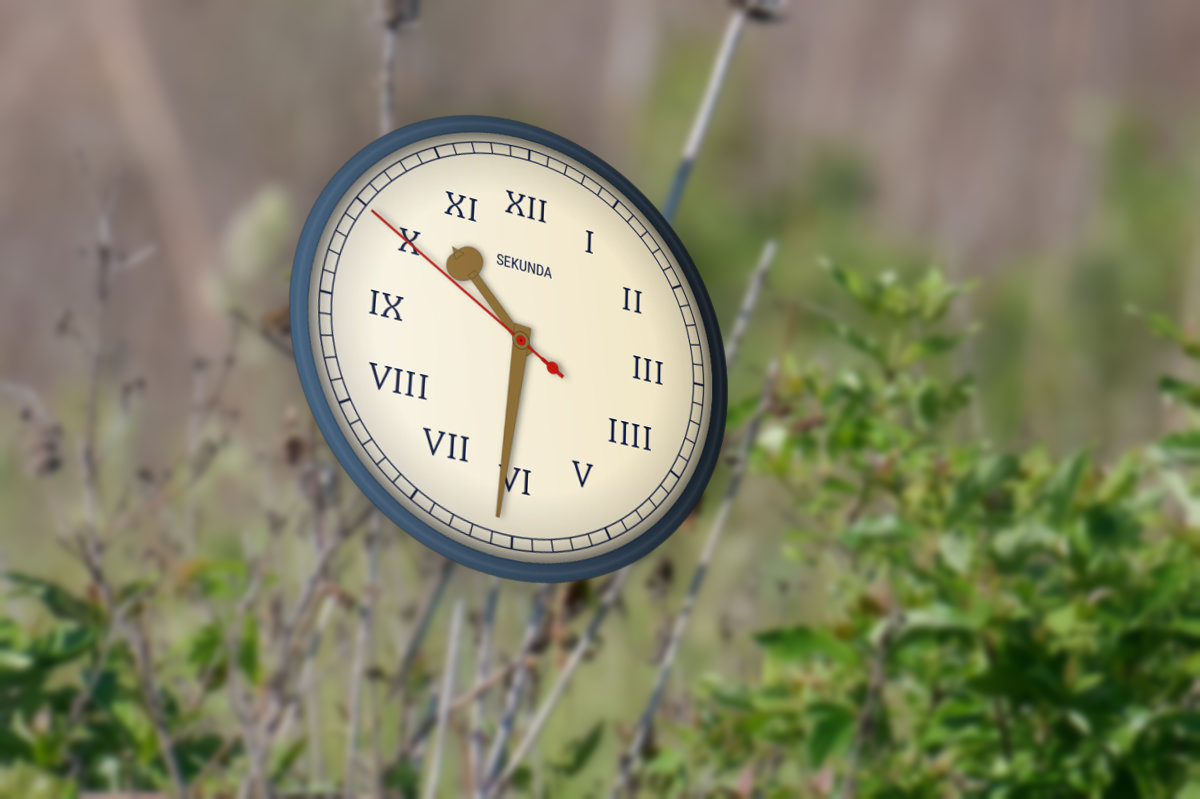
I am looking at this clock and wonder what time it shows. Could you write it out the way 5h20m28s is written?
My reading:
10h30m50s
